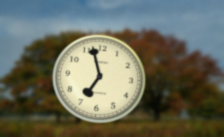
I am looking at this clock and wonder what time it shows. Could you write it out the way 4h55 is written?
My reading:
6h57
